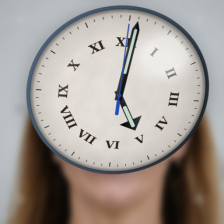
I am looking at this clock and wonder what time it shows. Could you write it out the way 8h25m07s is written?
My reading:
5h01m00s
